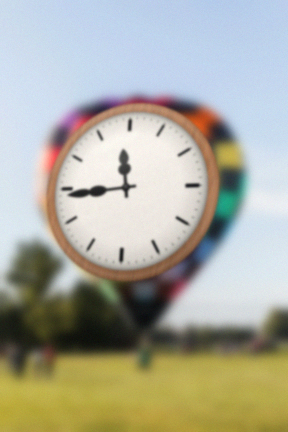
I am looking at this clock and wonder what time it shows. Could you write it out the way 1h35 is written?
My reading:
11h44
